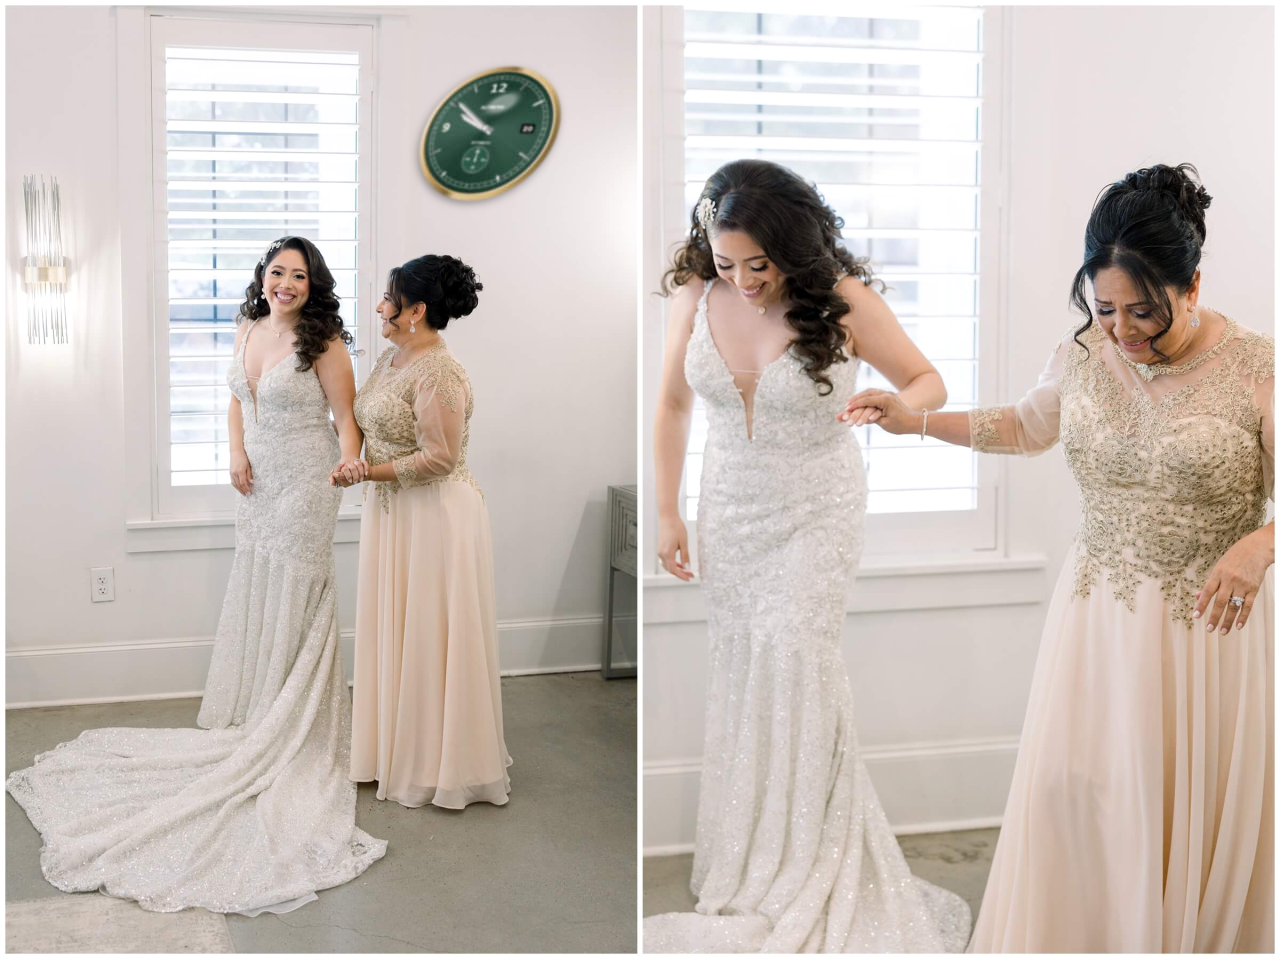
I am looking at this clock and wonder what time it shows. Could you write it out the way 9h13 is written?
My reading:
9h51
